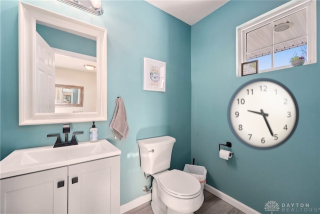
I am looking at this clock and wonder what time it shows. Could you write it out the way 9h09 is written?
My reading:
9h26
